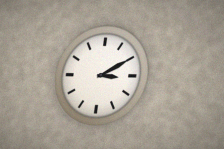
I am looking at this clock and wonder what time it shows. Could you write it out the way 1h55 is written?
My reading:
3h10
